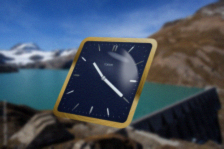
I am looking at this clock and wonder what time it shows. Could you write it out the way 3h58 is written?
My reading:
10h20
